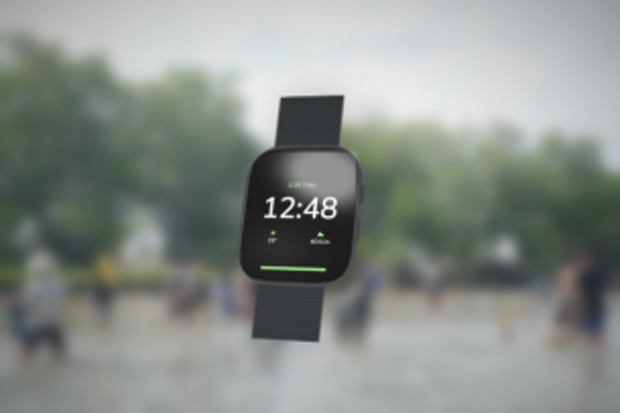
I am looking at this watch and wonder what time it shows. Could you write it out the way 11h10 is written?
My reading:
12h48
